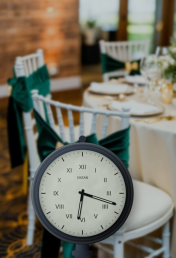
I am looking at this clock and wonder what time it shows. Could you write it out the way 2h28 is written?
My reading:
6h18
